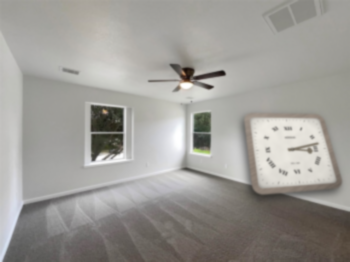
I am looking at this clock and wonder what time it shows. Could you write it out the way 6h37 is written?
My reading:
3h13
